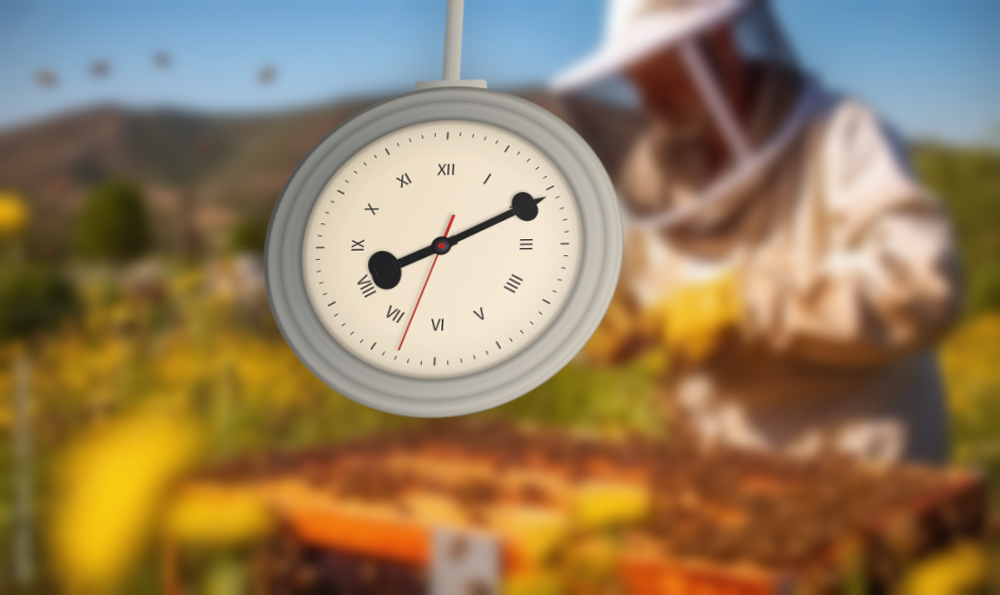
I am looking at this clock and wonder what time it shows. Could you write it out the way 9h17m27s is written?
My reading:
8h10m33s
